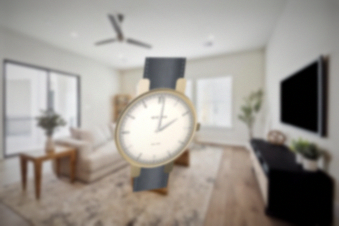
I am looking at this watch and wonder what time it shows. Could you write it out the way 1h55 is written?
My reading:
2h01
